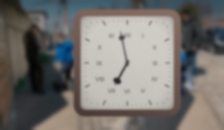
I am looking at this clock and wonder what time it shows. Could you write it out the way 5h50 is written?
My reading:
6h58
